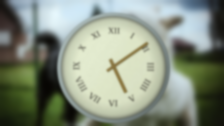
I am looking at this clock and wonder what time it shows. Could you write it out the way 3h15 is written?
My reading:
5h09
